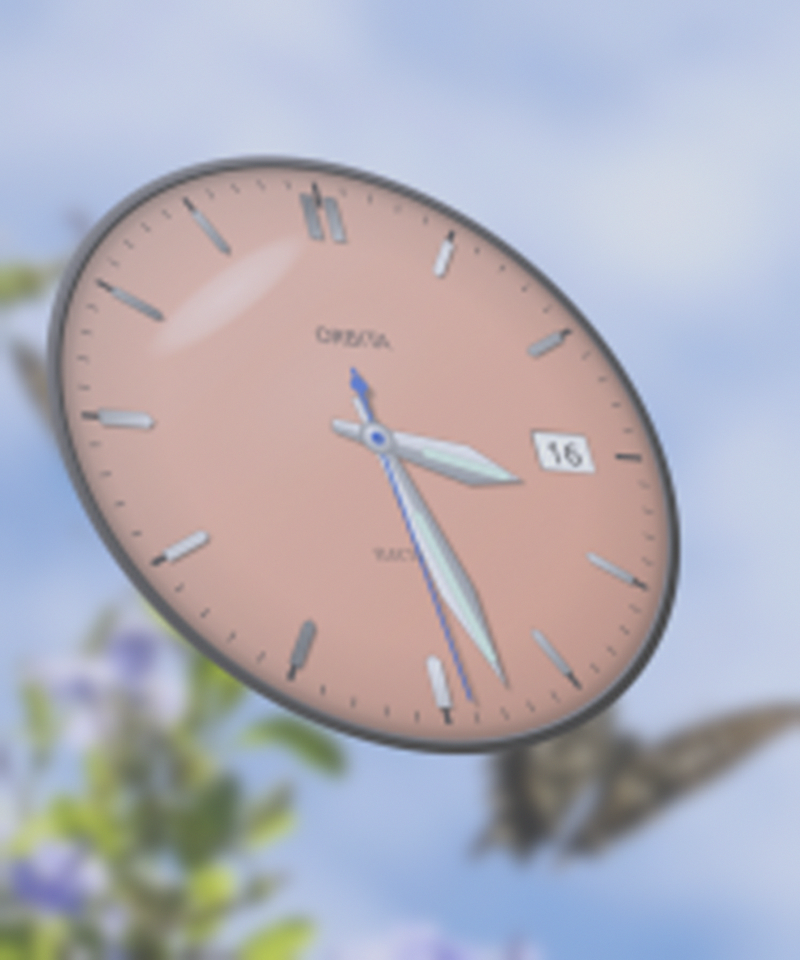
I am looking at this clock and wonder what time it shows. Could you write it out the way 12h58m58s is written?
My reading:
3h27m29s
